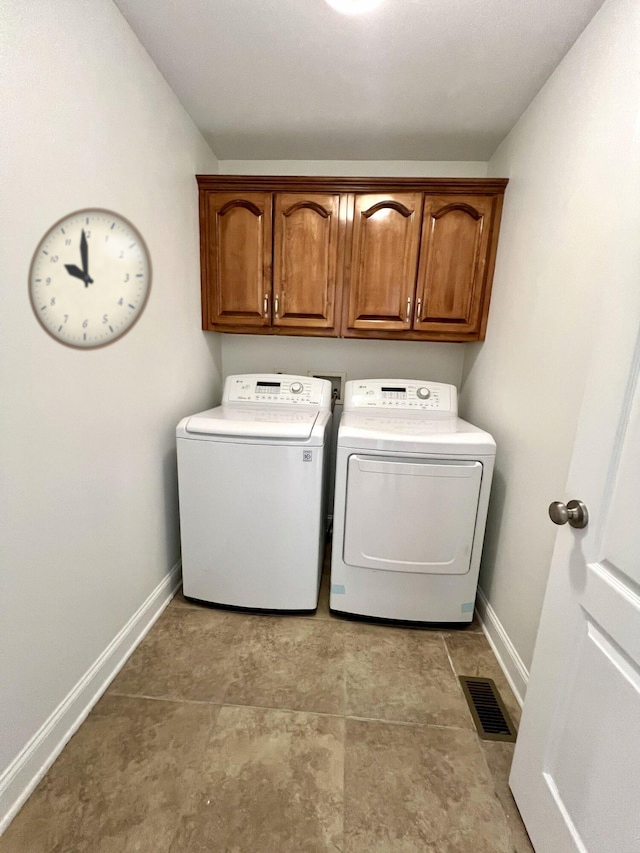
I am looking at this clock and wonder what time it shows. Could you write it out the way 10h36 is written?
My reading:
9h59
